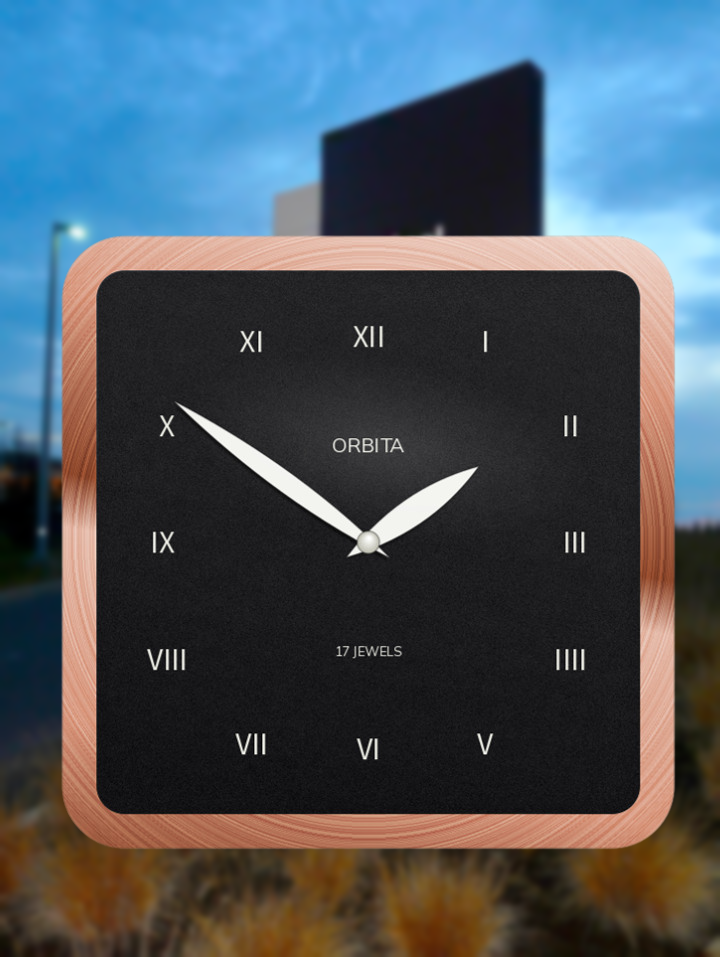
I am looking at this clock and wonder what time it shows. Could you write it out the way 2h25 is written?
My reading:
1h51
